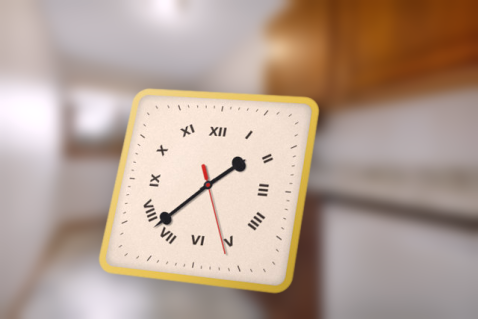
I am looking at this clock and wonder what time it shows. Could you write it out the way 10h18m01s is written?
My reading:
1h37m26s
